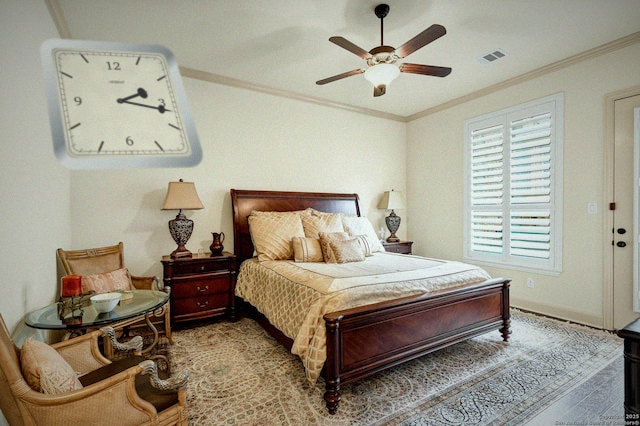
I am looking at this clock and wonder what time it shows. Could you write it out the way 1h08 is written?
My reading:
2h17
